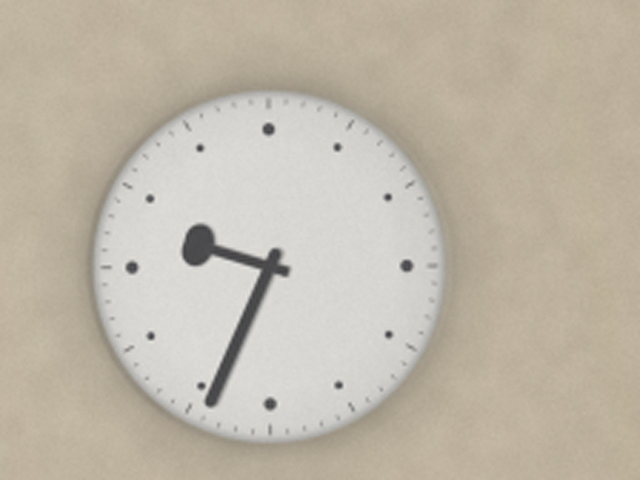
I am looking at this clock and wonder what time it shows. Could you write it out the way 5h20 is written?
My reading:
9h34
